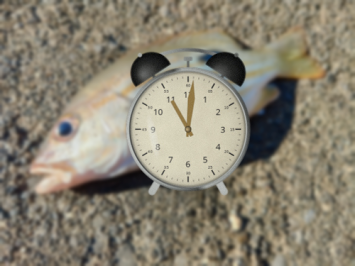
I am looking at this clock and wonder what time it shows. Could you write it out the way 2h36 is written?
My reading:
11h01
